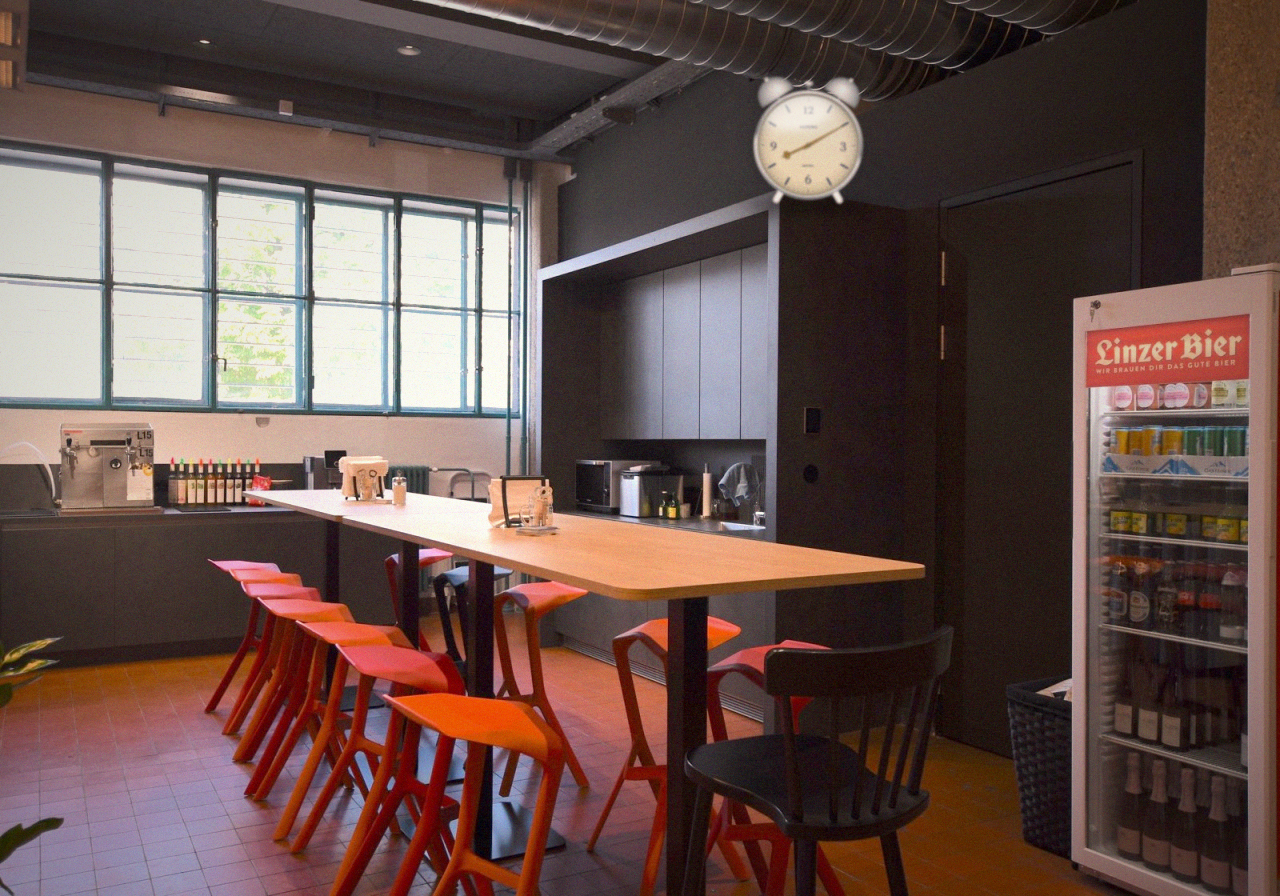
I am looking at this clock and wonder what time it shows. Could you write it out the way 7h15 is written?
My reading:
8h10
